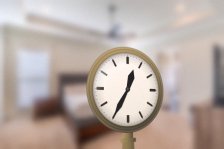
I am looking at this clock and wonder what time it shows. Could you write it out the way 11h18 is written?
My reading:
12h35
